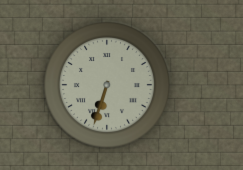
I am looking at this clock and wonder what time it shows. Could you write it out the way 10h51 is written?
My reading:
6h33
